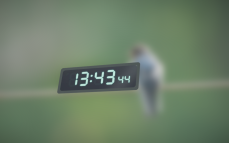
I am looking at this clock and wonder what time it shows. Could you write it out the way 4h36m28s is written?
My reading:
13h43m44s
